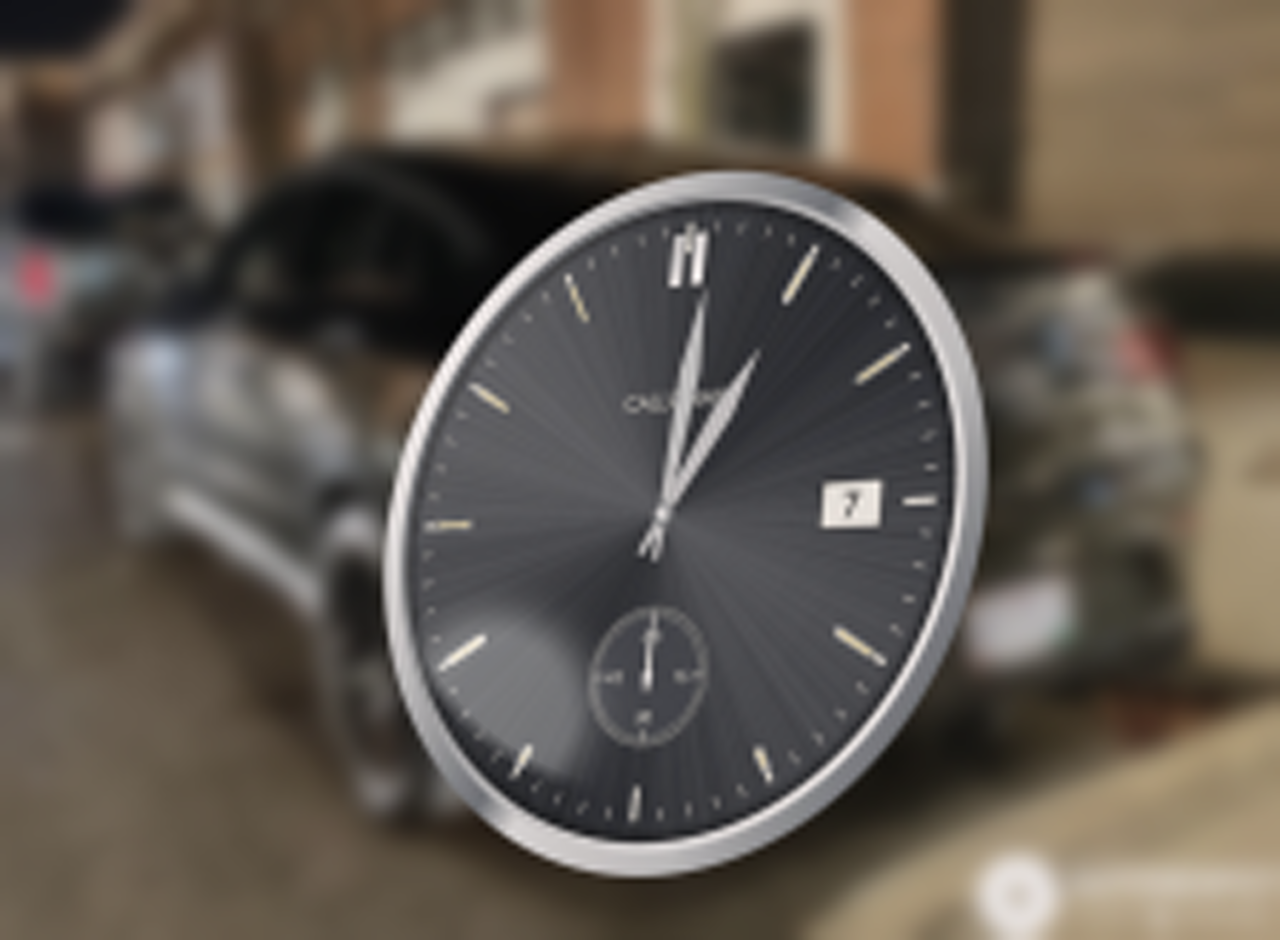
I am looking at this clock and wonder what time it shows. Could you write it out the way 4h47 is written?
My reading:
1h01
